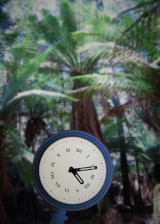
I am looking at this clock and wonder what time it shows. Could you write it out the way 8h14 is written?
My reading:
4h11
